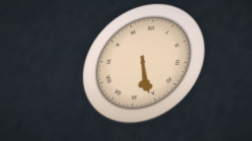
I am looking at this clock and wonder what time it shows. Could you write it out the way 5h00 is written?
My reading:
5h26
